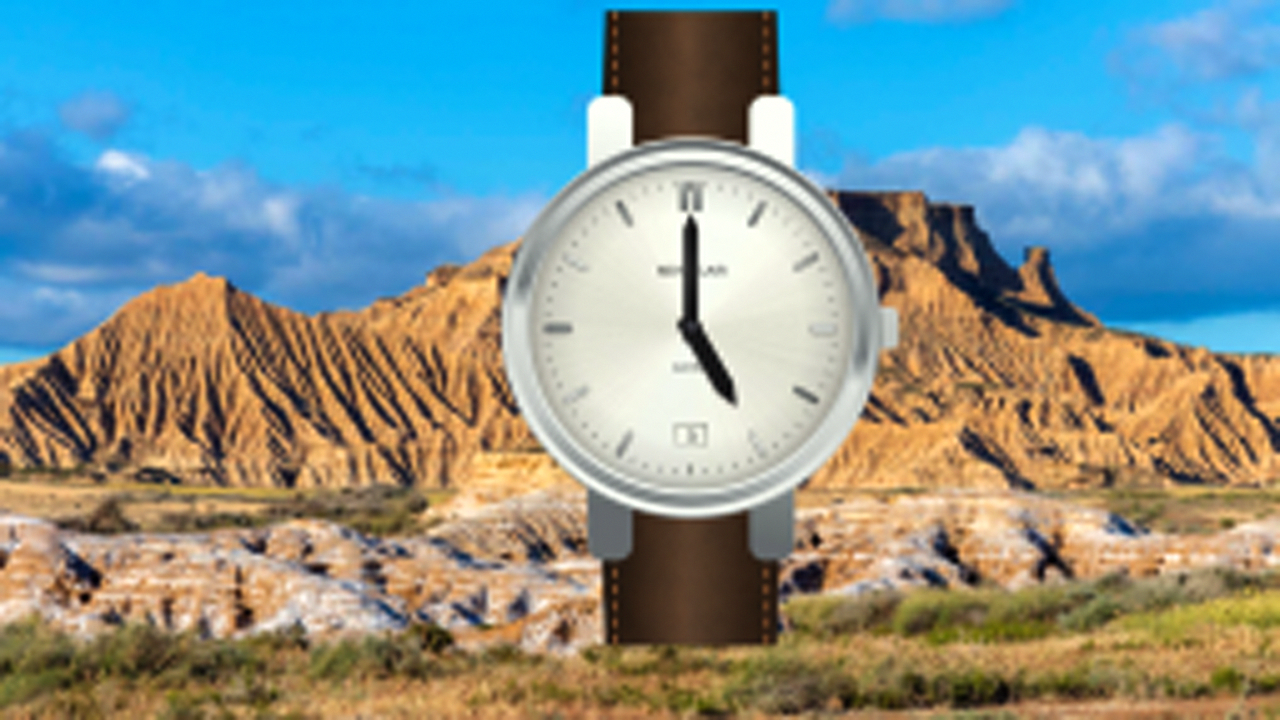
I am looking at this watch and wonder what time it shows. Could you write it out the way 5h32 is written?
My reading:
5h00
